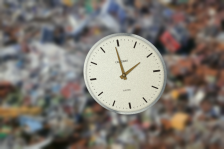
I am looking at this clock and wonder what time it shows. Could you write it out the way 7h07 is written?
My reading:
1h59
